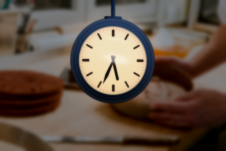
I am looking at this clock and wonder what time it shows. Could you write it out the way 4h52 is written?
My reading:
5h34
